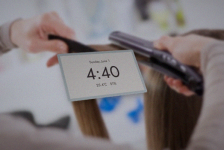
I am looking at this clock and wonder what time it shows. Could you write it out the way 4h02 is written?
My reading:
4h40
